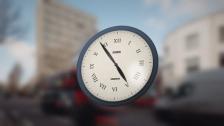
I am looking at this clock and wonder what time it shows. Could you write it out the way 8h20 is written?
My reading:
4h54
